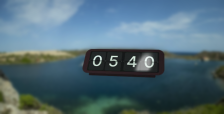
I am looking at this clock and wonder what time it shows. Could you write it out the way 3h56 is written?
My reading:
5h40
